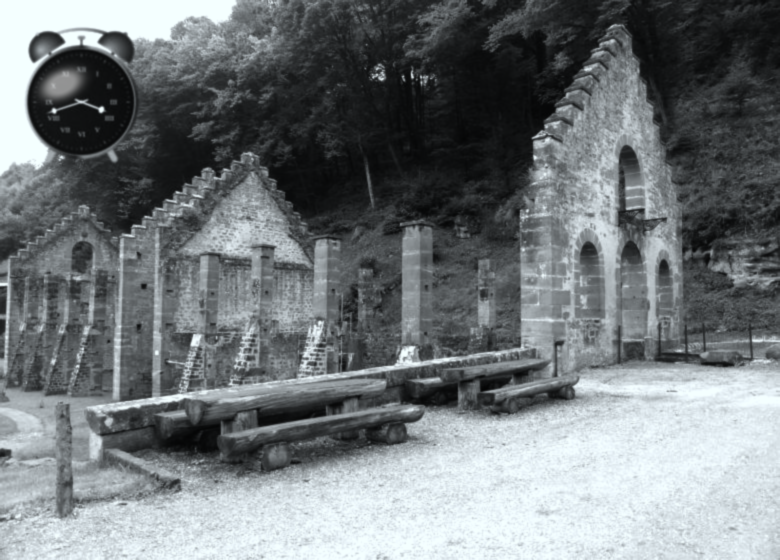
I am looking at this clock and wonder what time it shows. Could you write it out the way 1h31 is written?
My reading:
3h42
